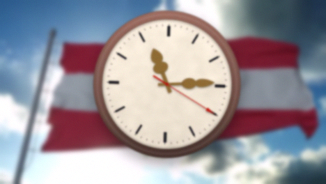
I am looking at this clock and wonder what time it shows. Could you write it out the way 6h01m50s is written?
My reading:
11h14m20s
